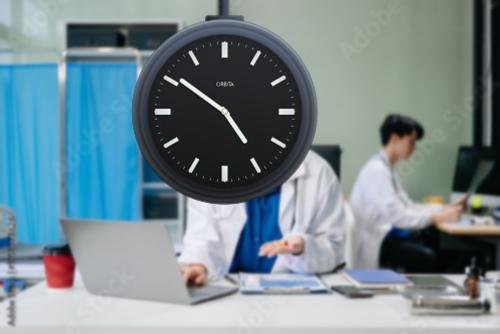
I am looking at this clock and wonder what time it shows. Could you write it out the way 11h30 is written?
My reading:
4h51
